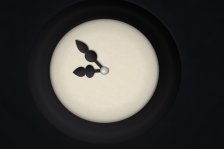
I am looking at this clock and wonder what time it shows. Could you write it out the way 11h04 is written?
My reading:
8h53
